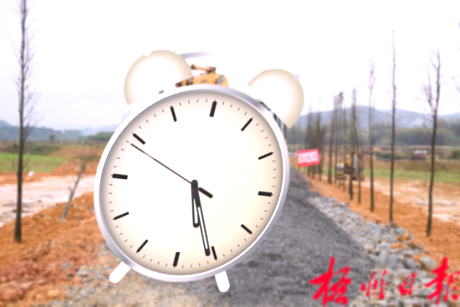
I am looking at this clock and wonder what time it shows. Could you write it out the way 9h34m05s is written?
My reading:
5h25m49s
